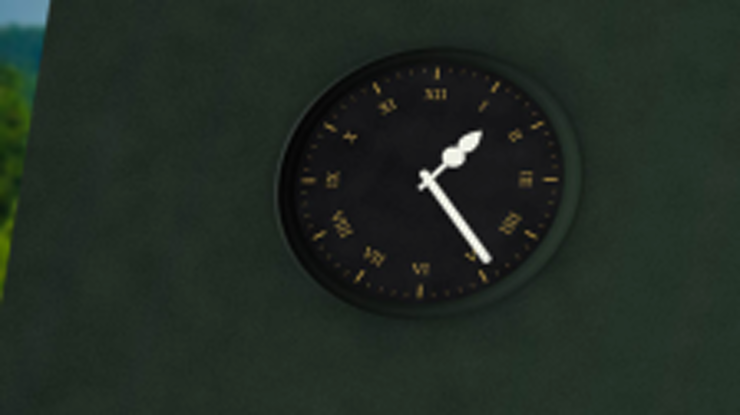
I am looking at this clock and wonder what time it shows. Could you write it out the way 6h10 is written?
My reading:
1h24
